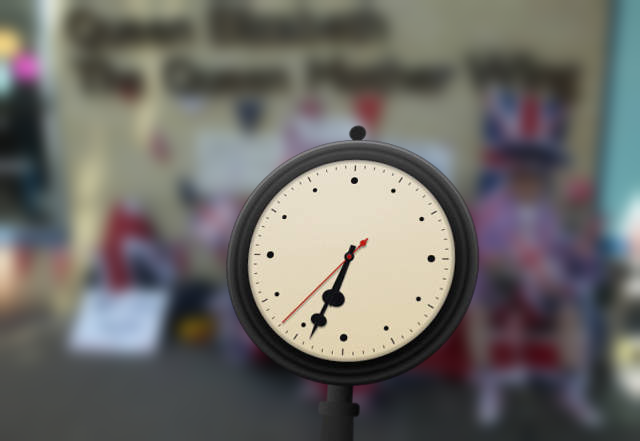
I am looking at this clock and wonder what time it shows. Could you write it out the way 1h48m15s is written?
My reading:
6h33m37s
